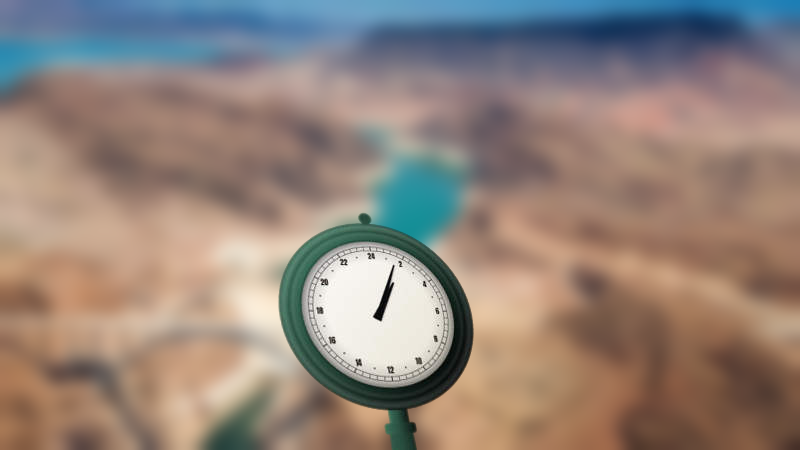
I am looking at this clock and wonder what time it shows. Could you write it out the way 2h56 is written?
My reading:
2h04
